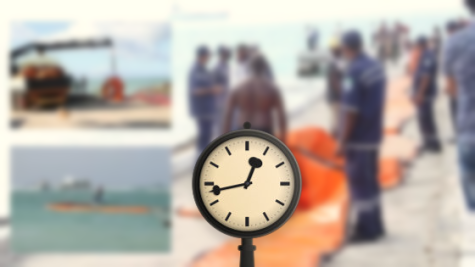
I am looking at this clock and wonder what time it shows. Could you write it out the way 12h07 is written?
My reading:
12h43
